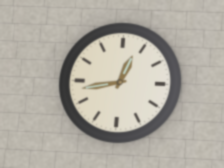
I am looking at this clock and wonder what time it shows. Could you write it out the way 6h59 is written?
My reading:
12h43
